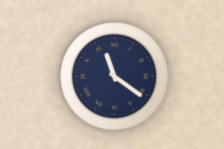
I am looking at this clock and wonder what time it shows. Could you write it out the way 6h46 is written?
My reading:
11h21
